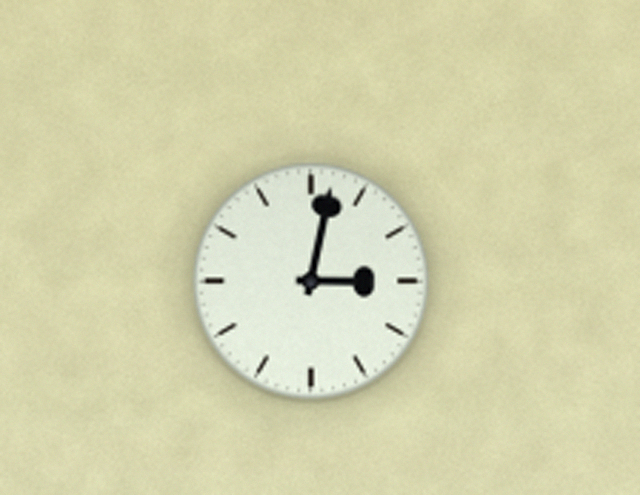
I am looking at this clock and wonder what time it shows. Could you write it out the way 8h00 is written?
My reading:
3h02
